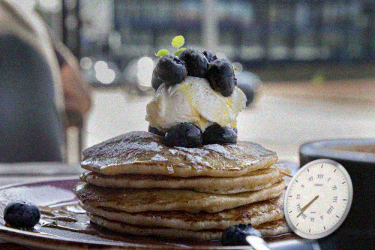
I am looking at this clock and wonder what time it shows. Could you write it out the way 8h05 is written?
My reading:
7h37
